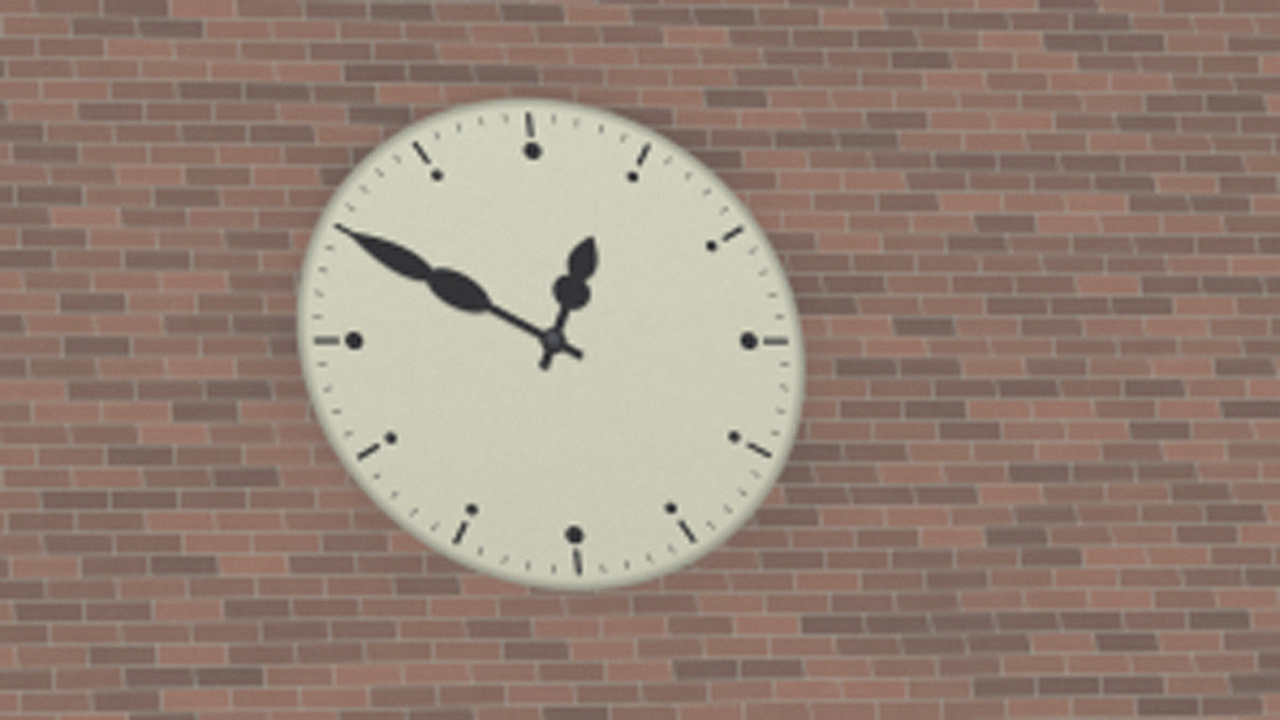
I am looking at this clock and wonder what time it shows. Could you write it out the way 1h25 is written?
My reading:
12h50
